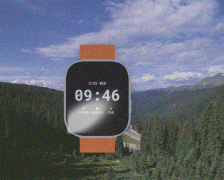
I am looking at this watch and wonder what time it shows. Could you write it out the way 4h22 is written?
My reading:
9h46
